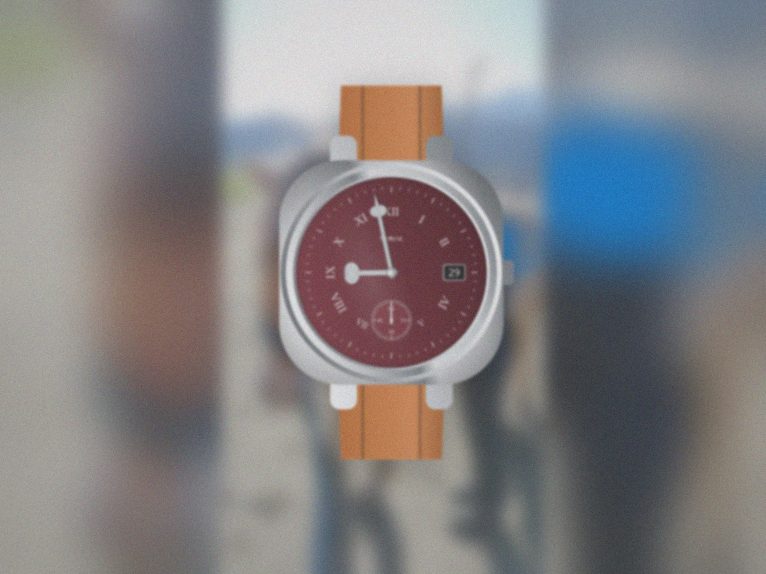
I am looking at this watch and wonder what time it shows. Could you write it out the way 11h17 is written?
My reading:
8h58
